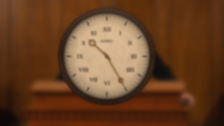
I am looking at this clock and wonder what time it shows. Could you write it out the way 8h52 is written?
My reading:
10h25
